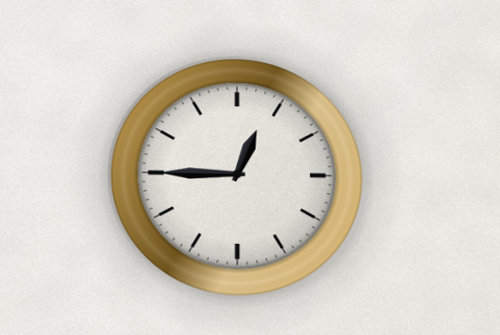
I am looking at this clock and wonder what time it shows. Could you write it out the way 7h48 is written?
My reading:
12h45
